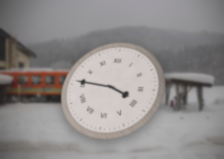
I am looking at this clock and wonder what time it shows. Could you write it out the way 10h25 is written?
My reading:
3h46
